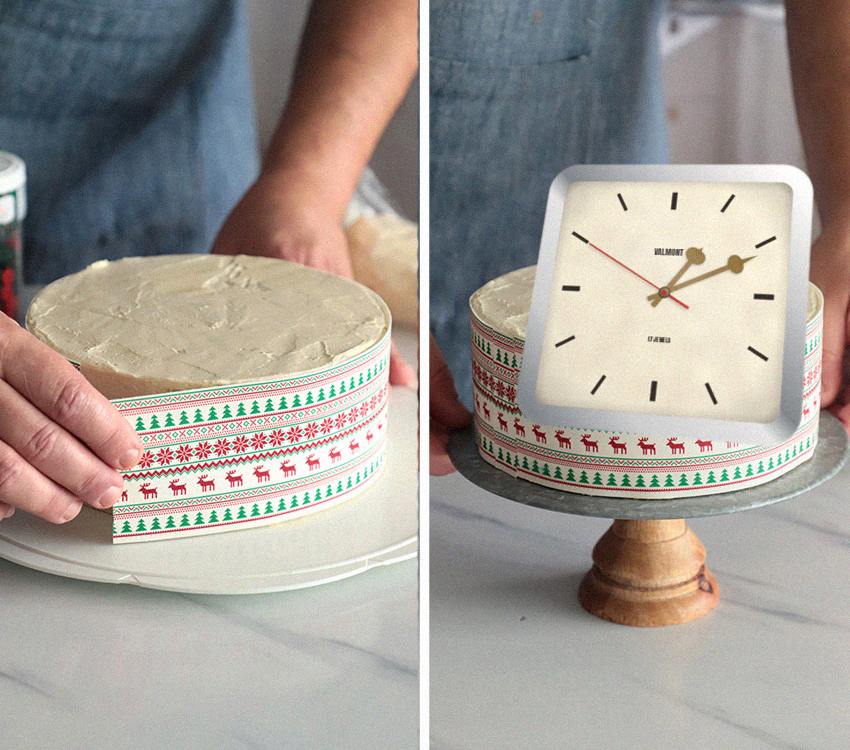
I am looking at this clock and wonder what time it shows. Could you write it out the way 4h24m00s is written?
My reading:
1h10m50s
